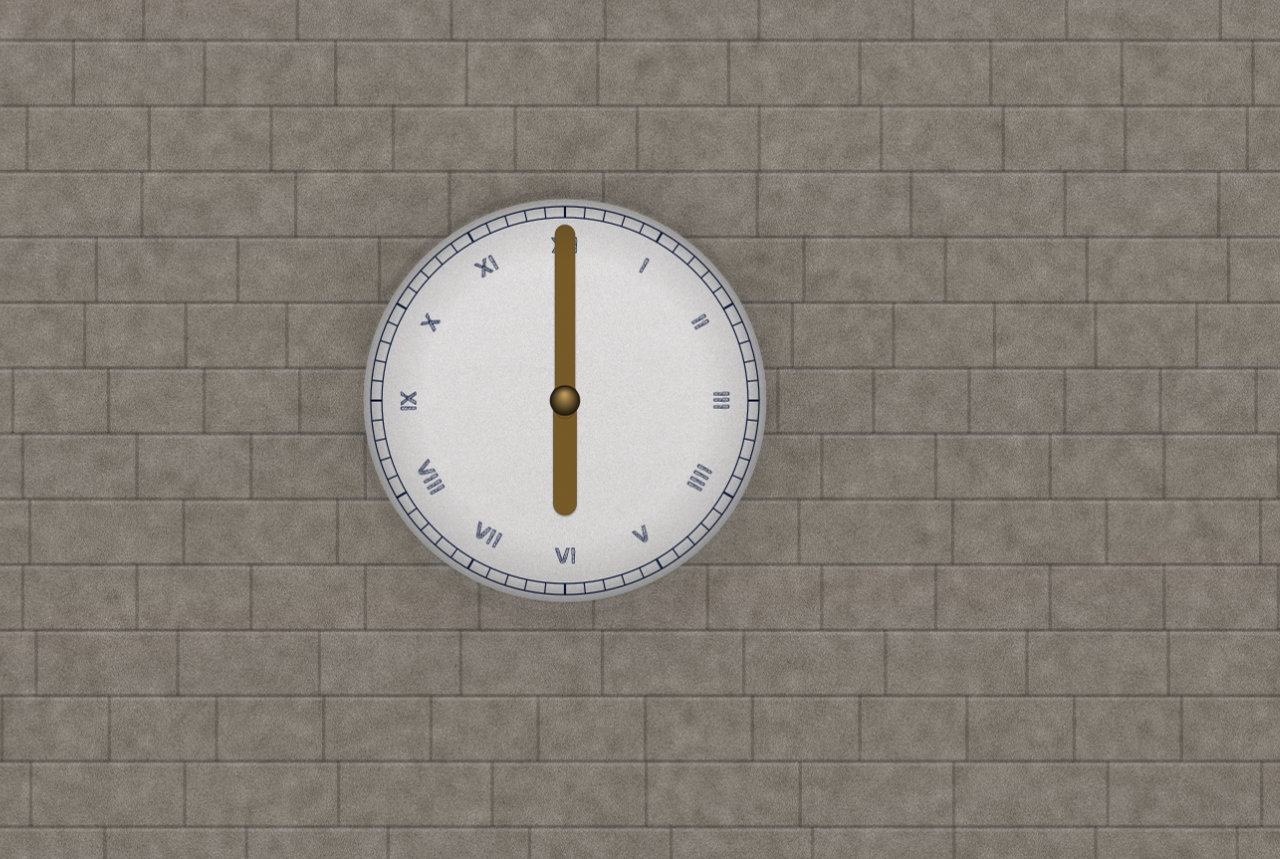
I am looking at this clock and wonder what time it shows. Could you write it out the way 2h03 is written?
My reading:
6h00
